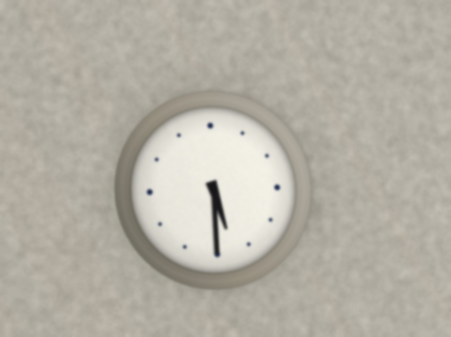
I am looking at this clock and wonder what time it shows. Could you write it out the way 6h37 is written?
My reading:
5h30
